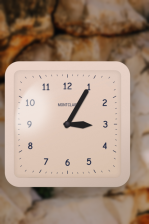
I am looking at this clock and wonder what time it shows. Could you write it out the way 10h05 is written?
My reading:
3h05
